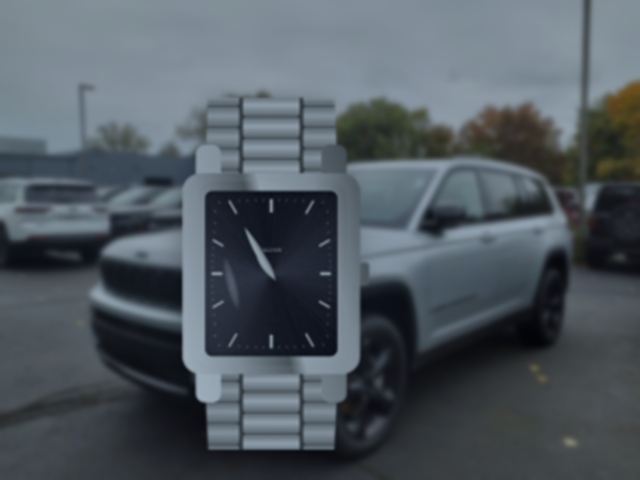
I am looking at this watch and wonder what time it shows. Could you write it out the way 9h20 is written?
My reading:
10h55
